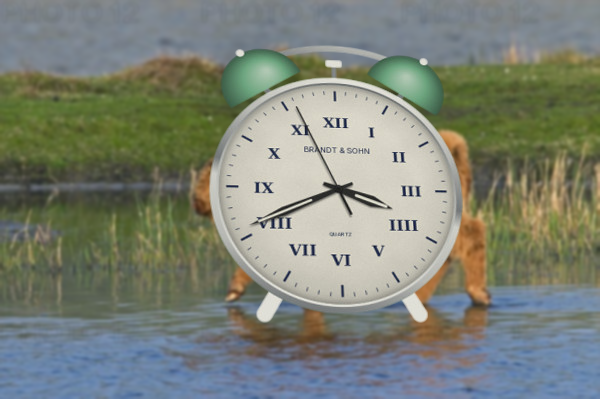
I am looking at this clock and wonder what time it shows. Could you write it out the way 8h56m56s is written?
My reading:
3h40m56s
